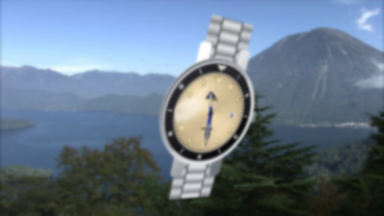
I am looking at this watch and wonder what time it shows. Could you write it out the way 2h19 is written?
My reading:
11h29
